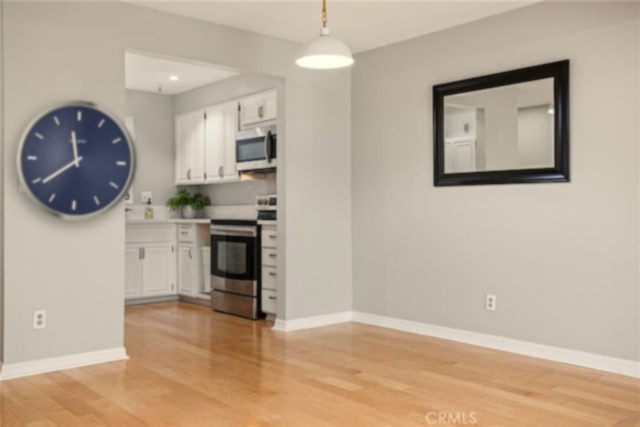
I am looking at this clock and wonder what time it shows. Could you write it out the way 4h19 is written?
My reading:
11h39
